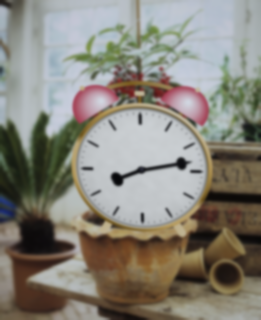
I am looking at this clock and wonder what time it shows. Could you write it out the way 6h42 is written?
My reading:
8h13
